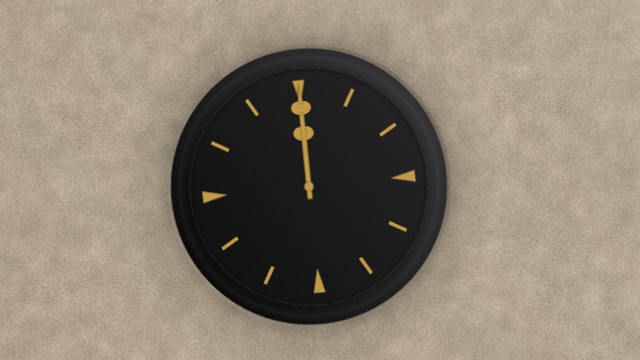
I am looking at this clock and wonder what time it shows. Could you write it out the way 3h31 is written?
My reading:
12h00
